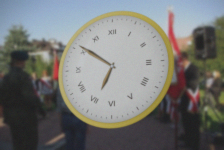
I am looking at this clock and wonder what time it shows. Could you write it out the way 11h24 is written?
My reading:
6h51
